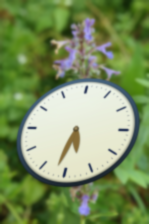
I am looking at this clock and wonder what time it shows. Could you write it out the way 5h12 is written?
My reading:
5h32
